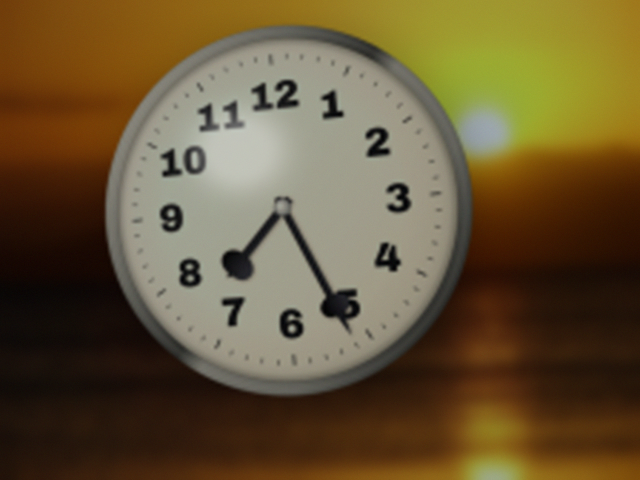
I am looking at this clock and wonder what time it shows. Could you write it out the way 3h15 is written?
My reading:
7h26
